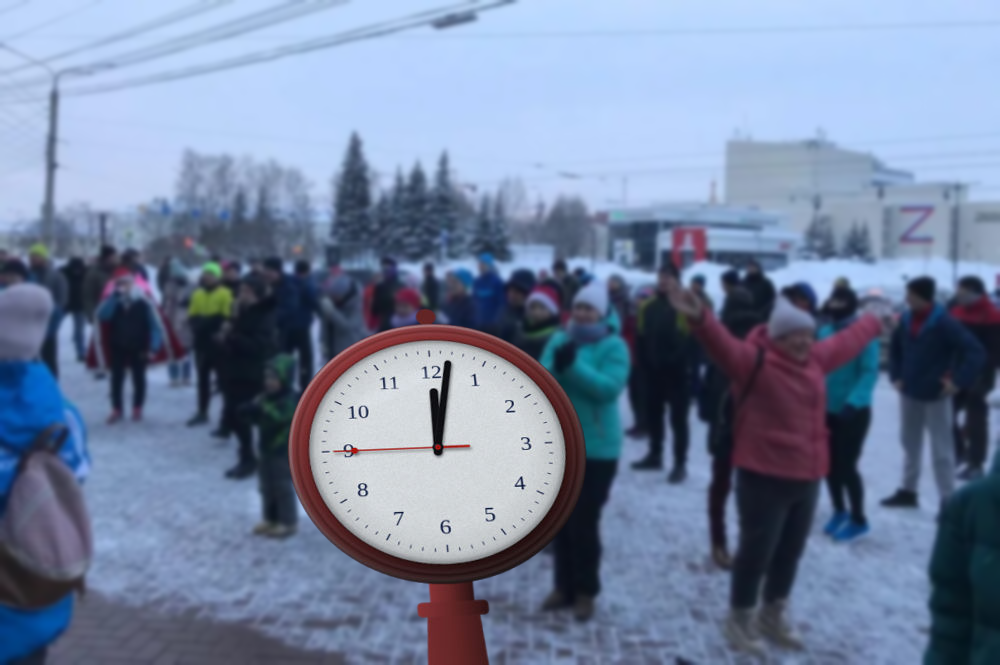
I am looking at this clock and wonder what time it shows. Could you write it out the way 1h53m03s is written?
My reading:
12h01m45s
